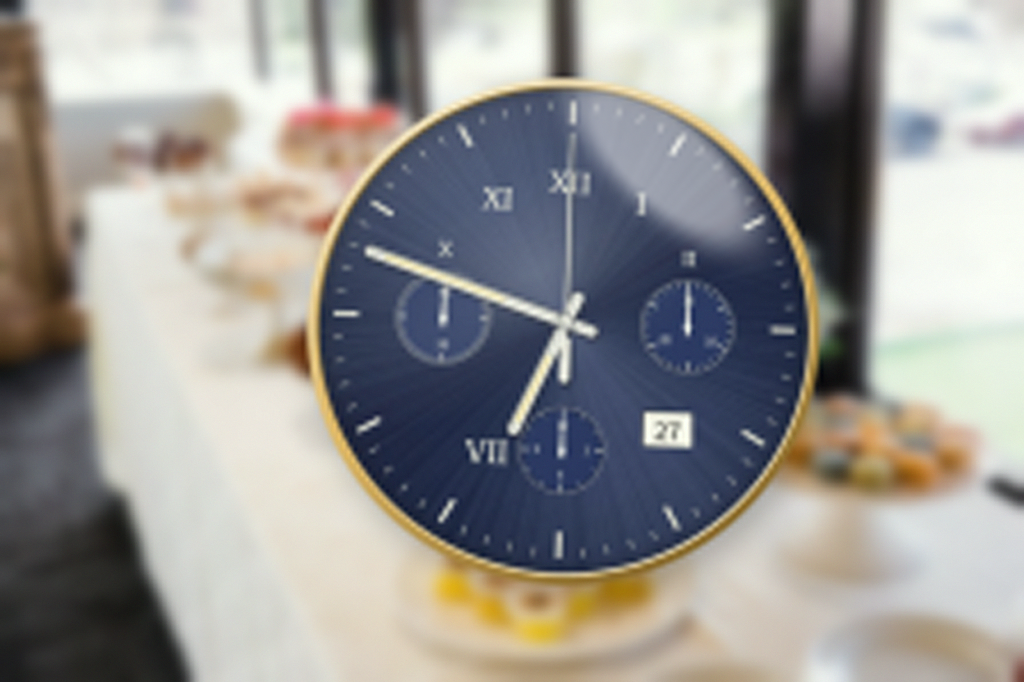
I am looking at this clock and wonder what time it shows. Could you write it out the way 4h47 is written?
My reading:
6h48
